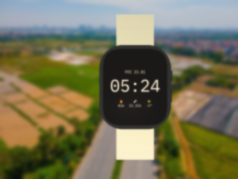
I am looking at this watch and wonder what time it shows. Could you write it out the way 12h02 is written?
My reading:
5h24
